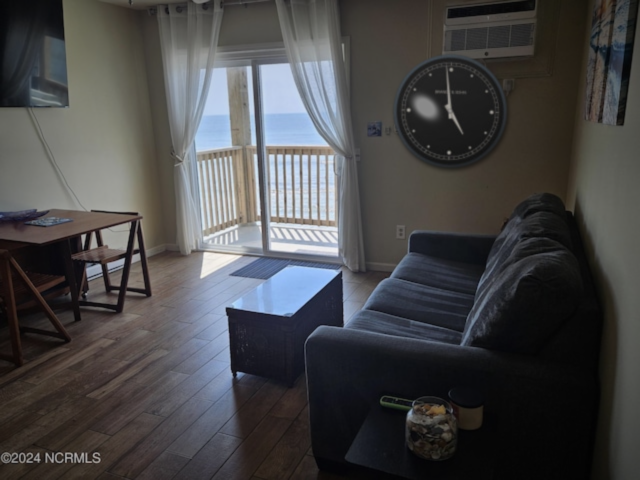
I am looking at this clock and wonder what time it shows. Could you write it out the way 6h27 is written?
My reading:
4h59
